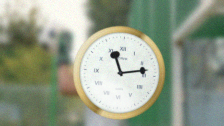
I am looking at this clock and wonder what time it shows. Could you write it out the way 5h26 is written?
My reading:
11h13
